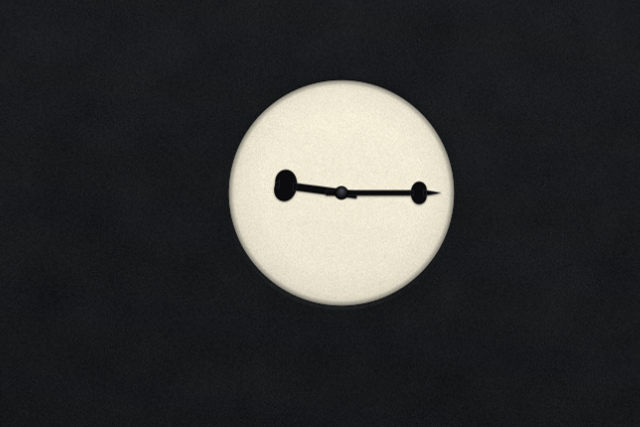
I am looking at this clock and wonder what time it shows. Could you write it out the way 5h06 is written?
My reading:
9h15
